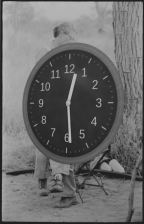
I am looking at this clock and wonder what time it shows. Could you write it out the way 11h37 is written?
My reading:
12h29
